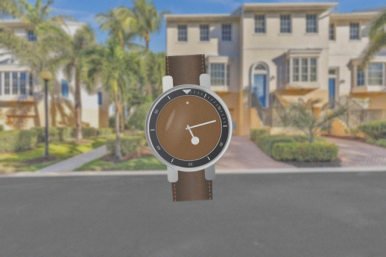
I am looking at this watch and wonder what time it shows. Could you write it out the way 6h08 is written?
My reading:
5h13
